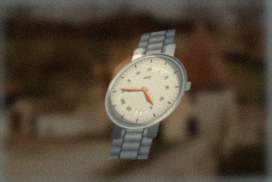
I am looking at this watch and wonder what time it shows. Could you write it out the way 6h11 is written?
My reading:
4h46
